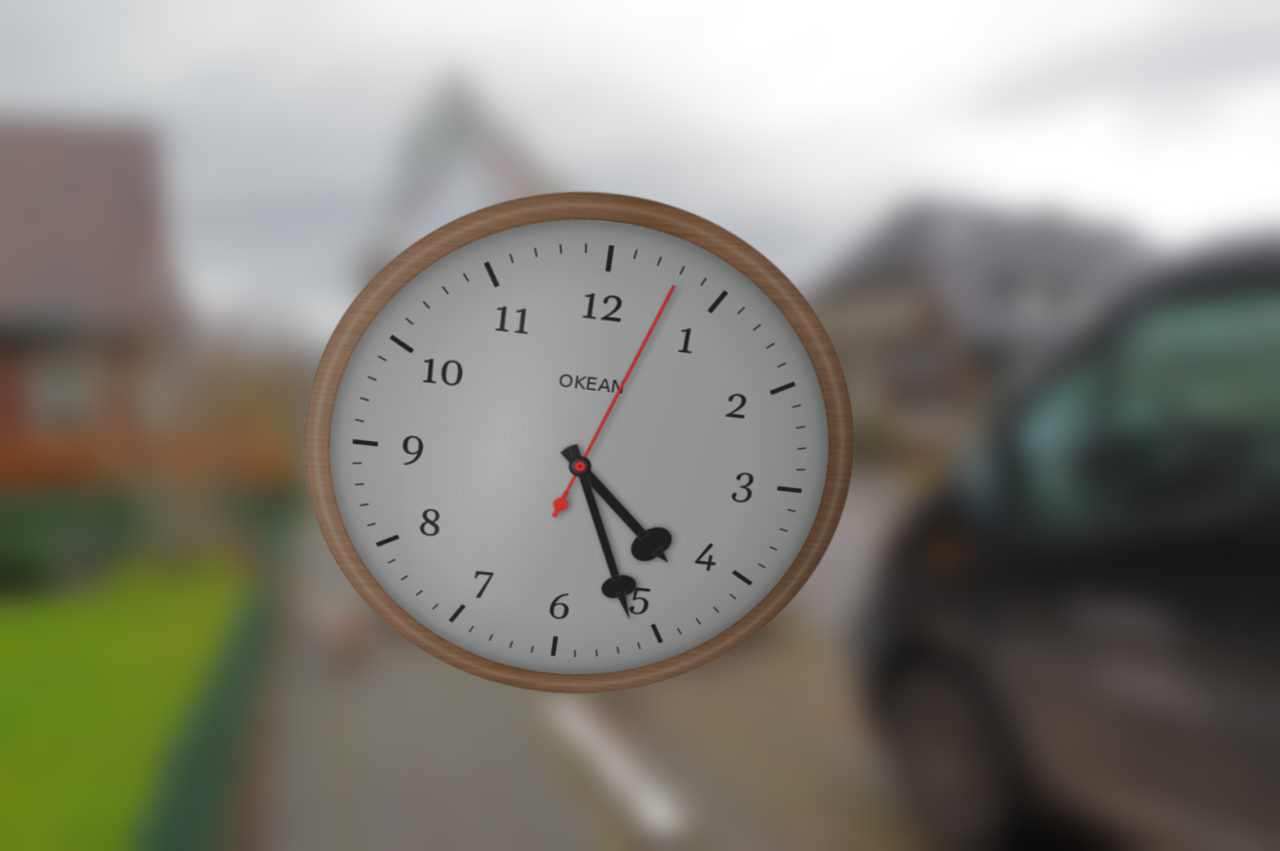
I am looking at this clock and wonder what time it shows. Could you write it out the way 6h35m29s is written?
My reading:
4h26m03s
